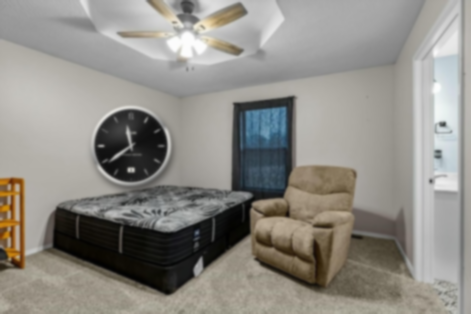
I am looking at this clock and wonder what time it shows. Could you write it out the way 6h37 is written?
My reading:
11h39
